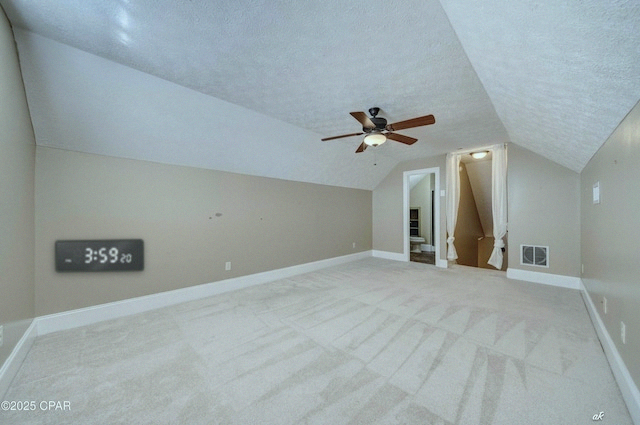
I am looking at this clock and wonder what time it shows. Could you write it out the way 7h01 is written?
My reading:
3h59
